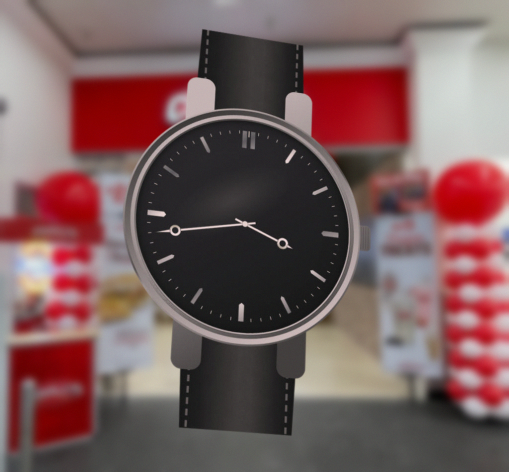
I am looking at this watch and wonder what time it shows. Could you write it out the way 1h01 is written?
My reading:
3h43
